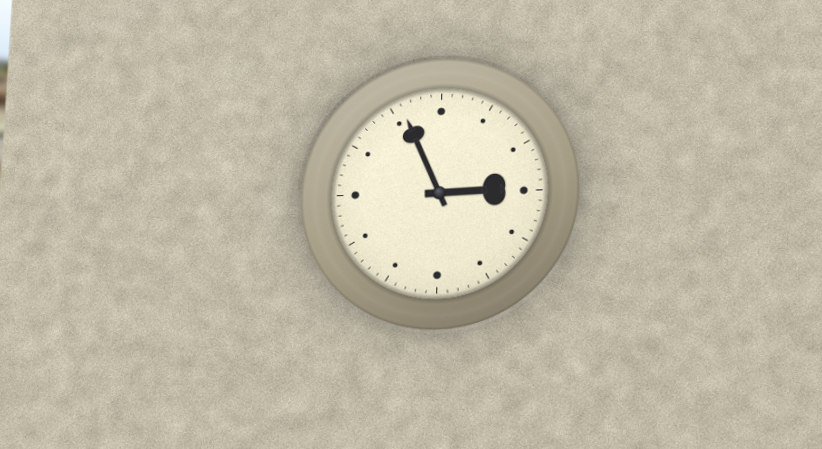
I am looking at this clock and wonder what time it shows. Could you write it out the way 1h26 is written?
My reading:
2h56
